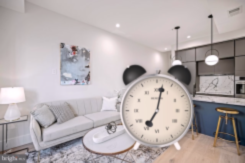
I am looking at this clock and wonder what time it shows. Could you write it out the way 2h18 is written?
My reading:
7h02
